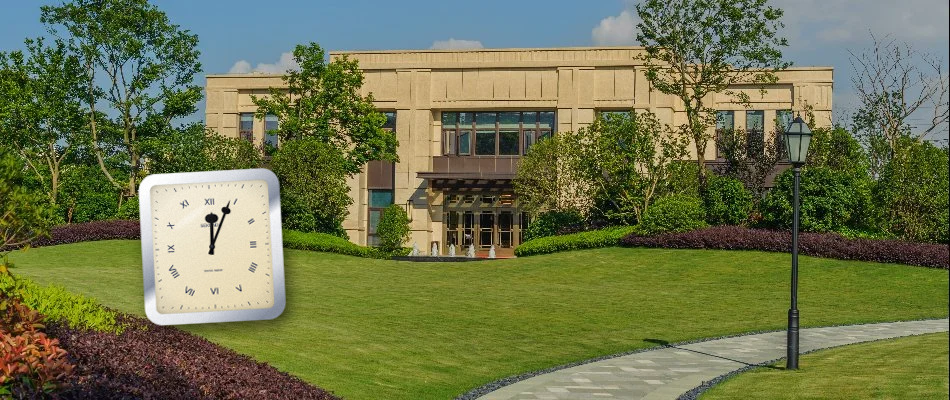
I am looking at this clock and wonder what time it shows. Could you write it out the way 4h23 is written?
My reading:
12h04
